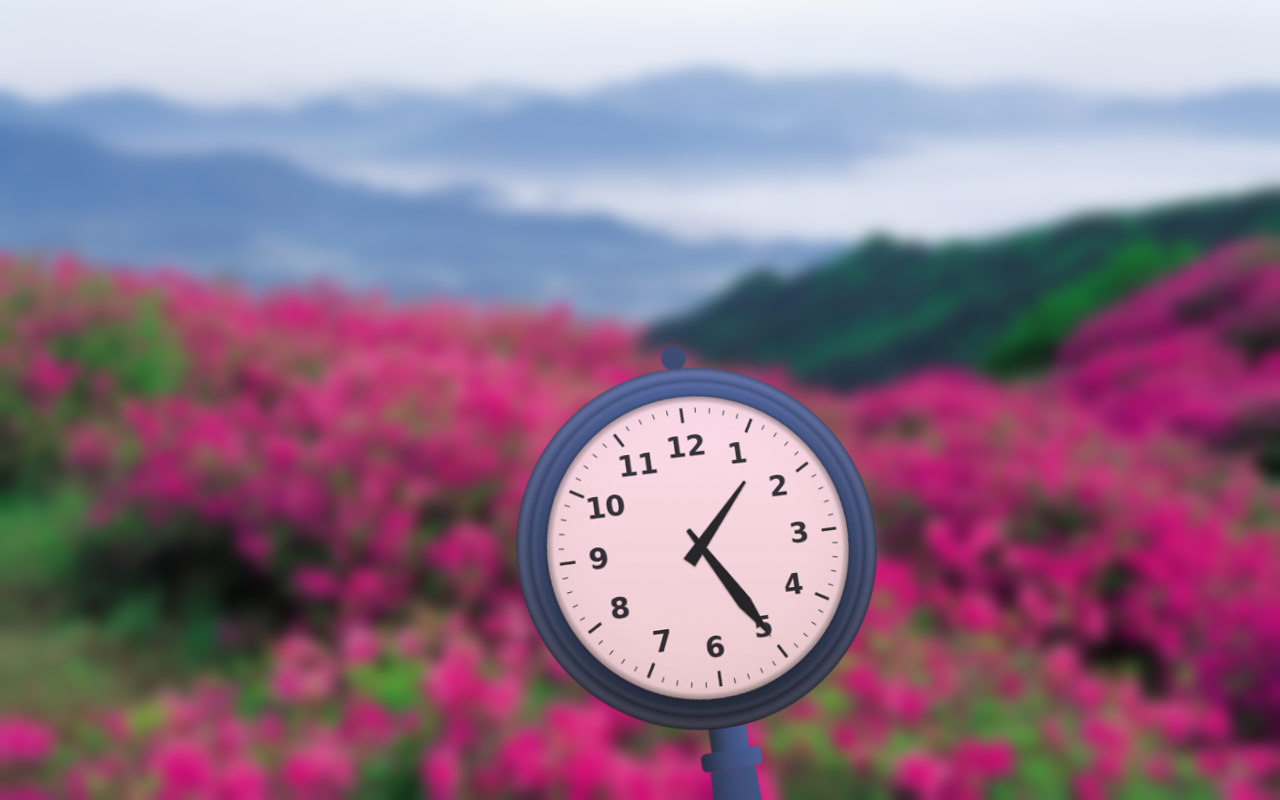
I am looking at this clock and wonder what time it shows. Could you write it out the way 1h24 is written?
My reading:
1h25
